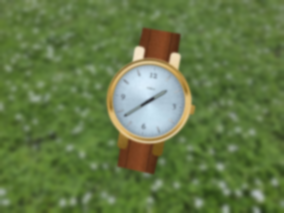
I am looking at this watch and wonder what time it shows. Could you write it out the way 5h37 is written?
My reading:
1h38
